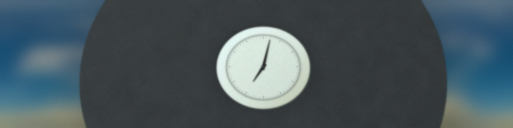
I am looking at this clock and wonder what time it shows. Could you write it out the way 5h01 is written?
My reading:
7h02
